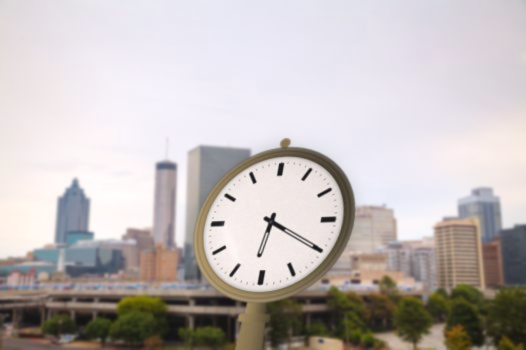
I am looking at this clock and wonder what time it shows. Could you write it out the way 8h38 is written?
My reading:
6h20
